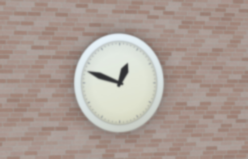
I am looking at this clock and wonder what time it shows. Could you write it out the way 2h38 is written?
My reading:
12h48
